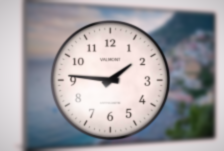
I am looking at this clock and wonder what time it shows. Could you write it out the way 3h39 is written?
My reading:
1h46
